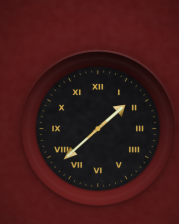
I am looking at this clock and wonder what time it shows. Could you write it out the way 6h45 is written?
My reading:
1h38
